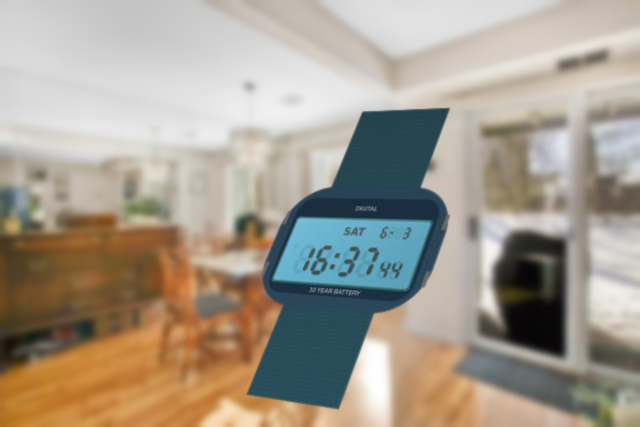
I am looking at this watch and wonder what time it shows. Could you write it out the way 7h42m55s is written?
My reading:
16h37m44s
